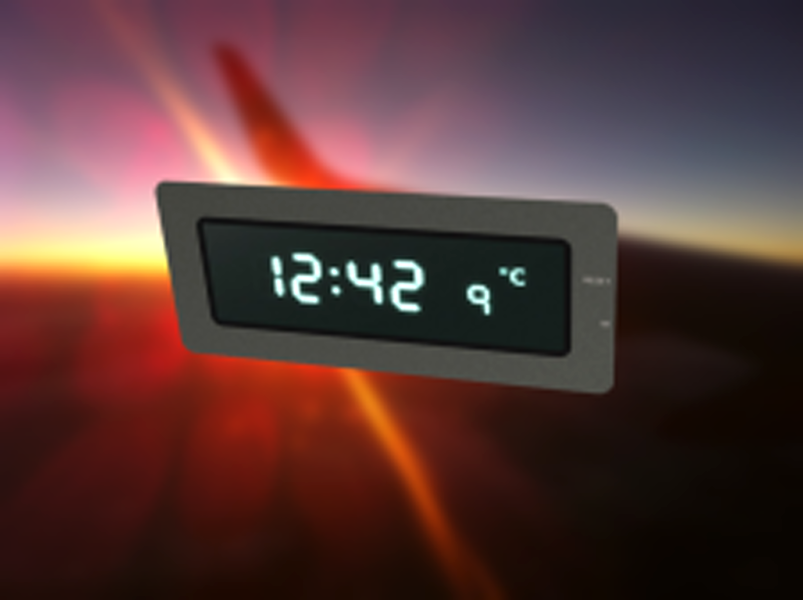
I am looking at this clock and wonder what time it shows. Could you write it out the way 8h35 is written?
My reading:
12h42
